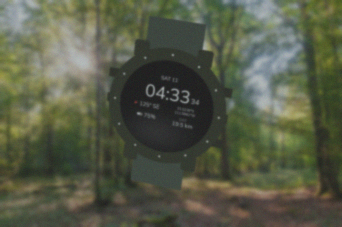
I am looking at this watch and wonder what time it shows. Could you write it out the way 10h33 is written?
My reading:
4h33
